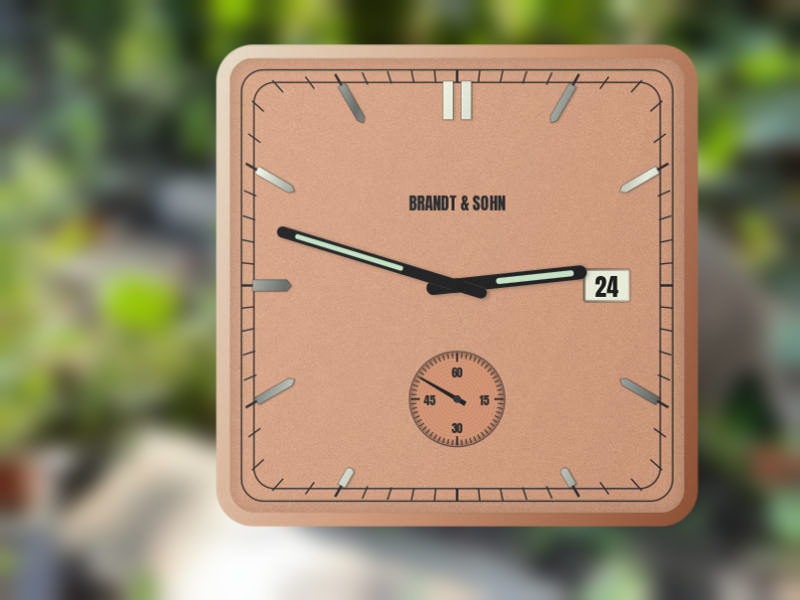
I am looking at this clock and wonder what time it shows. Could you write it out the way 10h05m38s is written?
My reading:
2h47m50s
